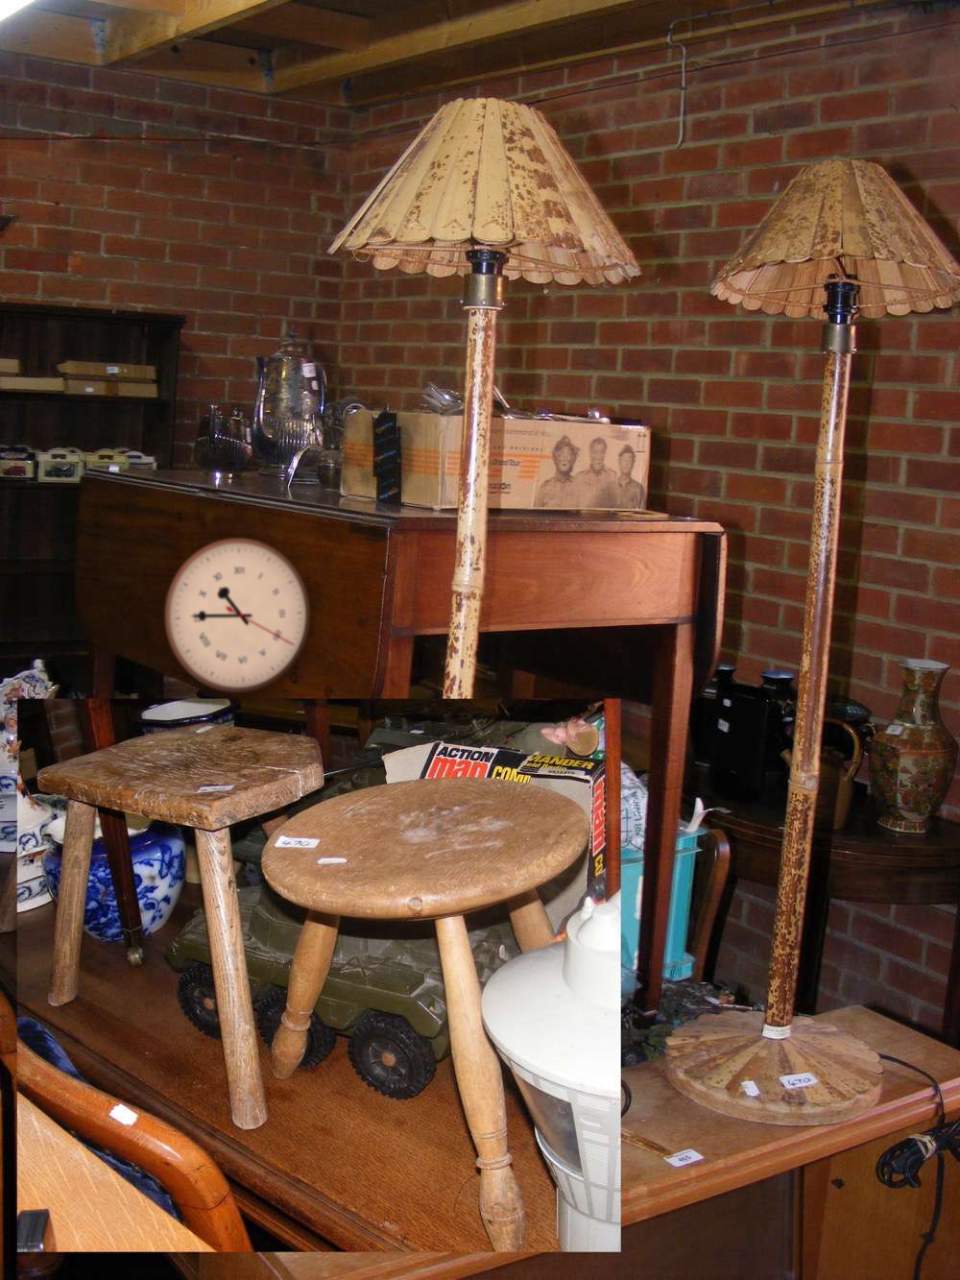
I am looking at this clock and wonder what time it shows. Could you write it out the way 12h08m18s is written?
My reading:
10h45m20s
